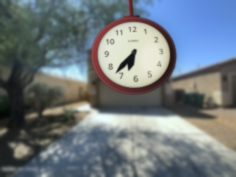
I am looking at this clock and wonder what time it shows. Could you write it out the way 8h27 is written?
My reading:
6h37
